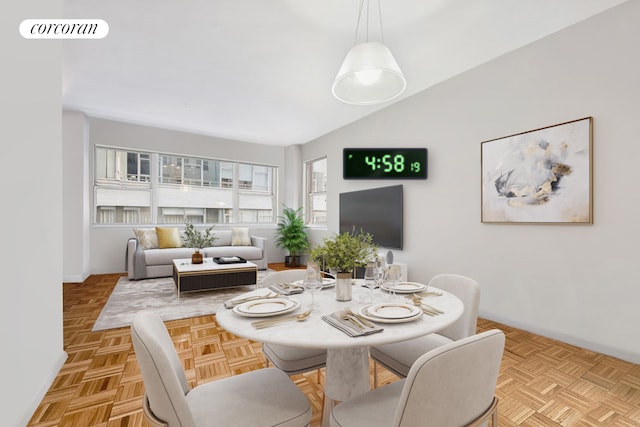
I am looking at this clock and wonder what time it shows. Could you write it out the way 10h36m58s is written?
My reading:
4h58m19s
